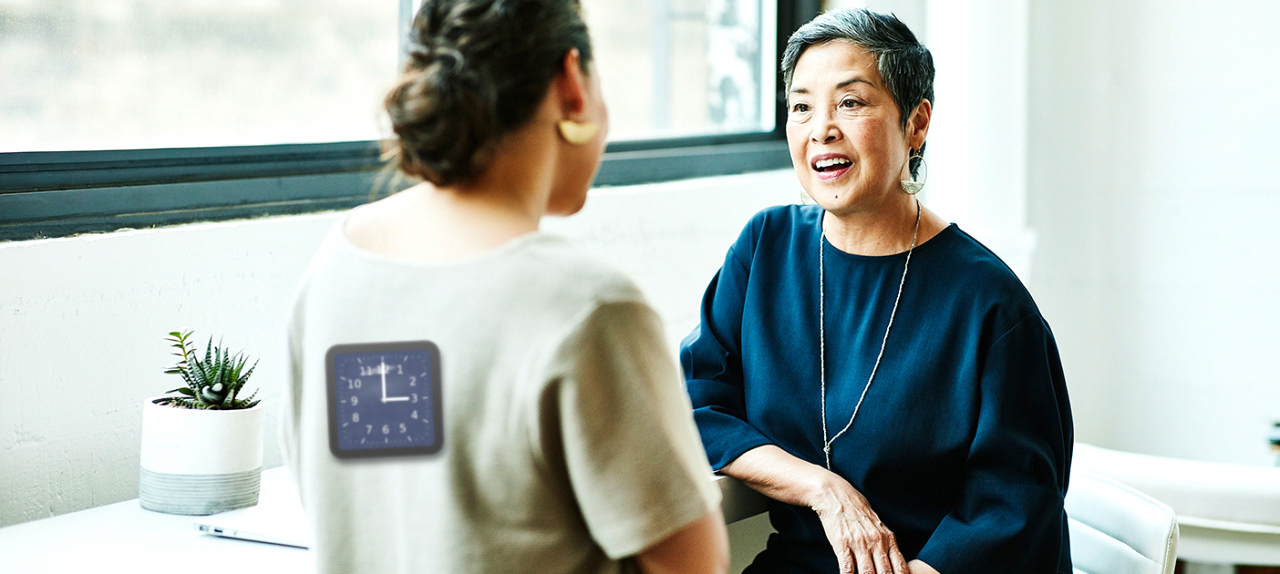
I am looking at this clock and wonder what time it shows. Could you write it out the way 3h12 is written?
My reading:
3h00
